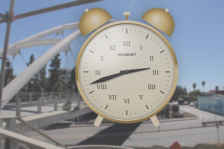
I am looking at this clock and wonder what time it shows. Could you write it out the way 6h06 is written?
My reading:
2h42
